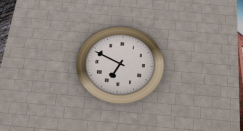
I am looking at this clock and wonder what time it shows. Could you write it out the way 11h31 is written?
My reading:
6h49
